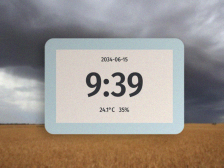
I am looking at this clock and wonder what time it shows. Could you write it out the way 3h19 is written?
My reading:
9h39
